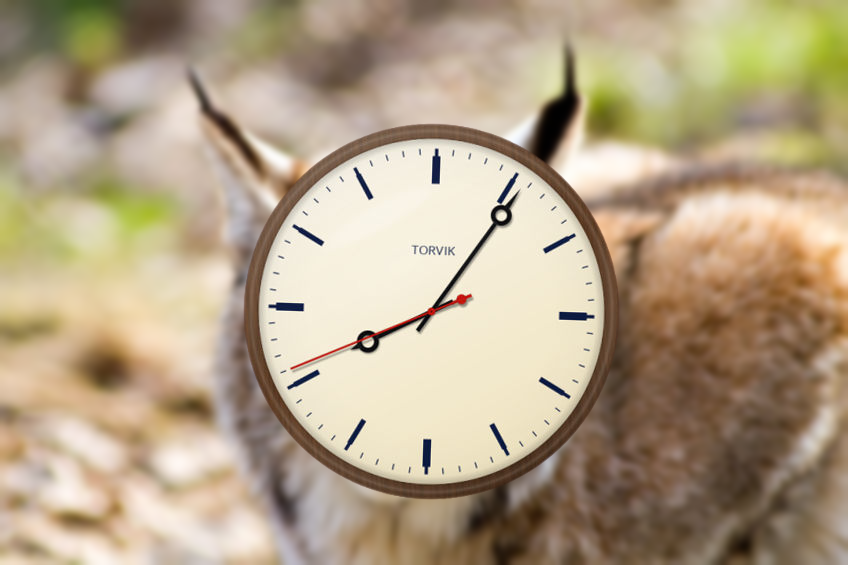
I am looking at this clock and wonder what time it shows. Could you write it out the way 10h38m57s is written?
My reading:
8h05m41s
